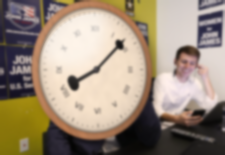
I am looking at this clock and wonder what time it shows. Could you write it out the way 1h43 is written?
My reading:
8h08
